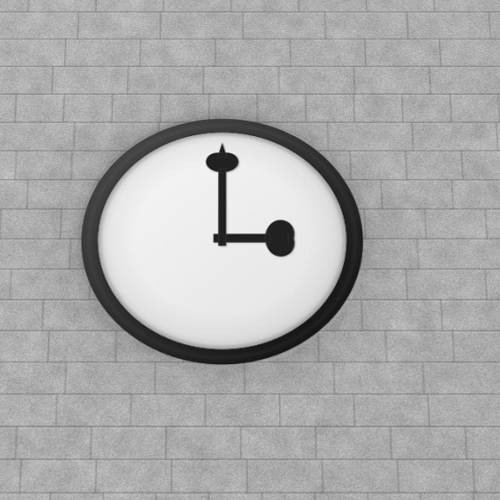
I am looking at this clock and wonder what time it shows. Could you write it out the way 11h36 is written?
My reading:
3h00
